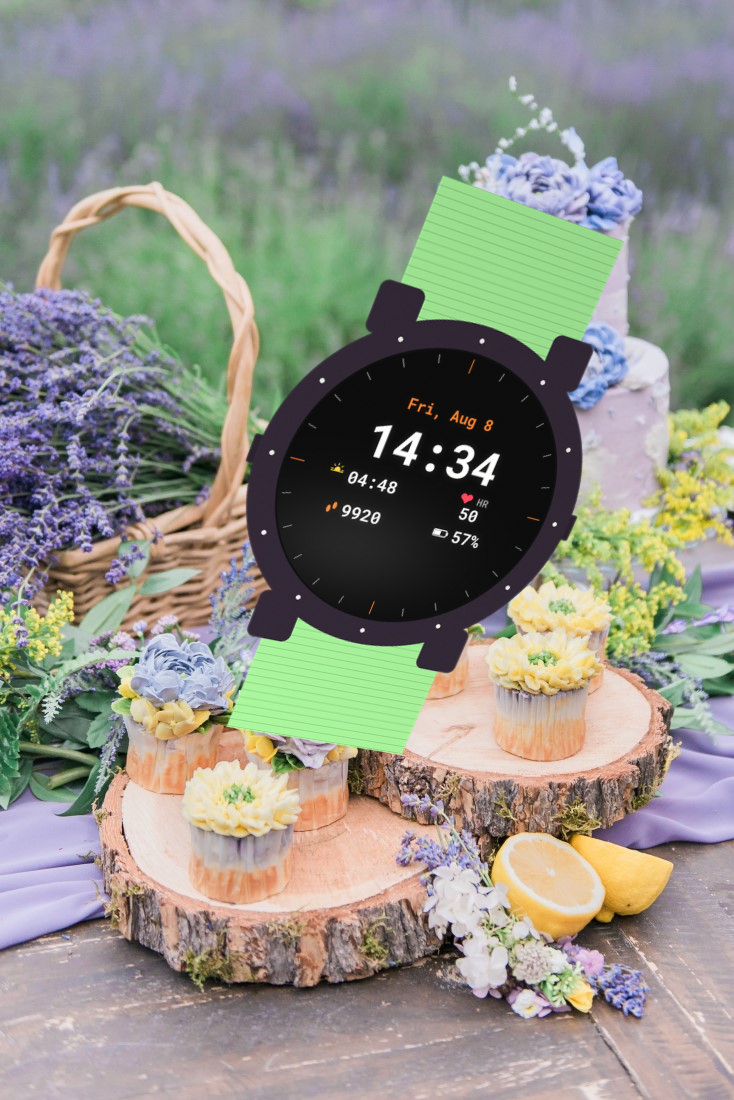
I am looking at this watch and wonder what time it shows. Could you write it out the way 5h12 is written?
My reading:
14h34
